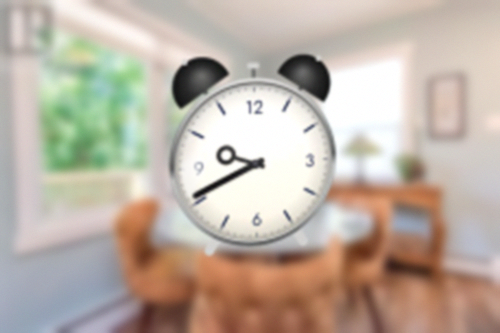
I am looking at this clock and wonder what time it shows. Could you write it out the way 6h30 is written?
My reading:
9h41
